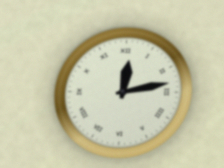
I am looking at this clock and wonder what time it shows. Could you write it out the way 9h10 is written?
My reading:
12h13
